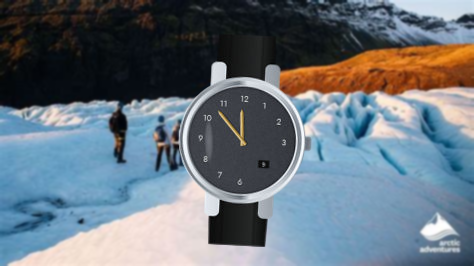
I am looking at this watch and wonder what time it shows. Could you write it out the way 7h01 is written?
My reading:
11h53
